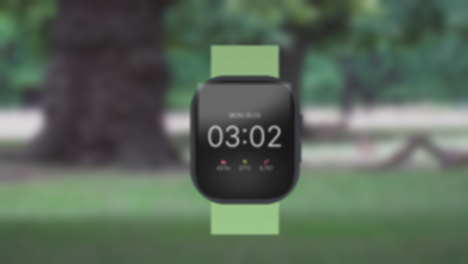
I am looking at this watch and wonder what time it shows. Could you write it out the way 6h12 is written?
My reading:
3h02
